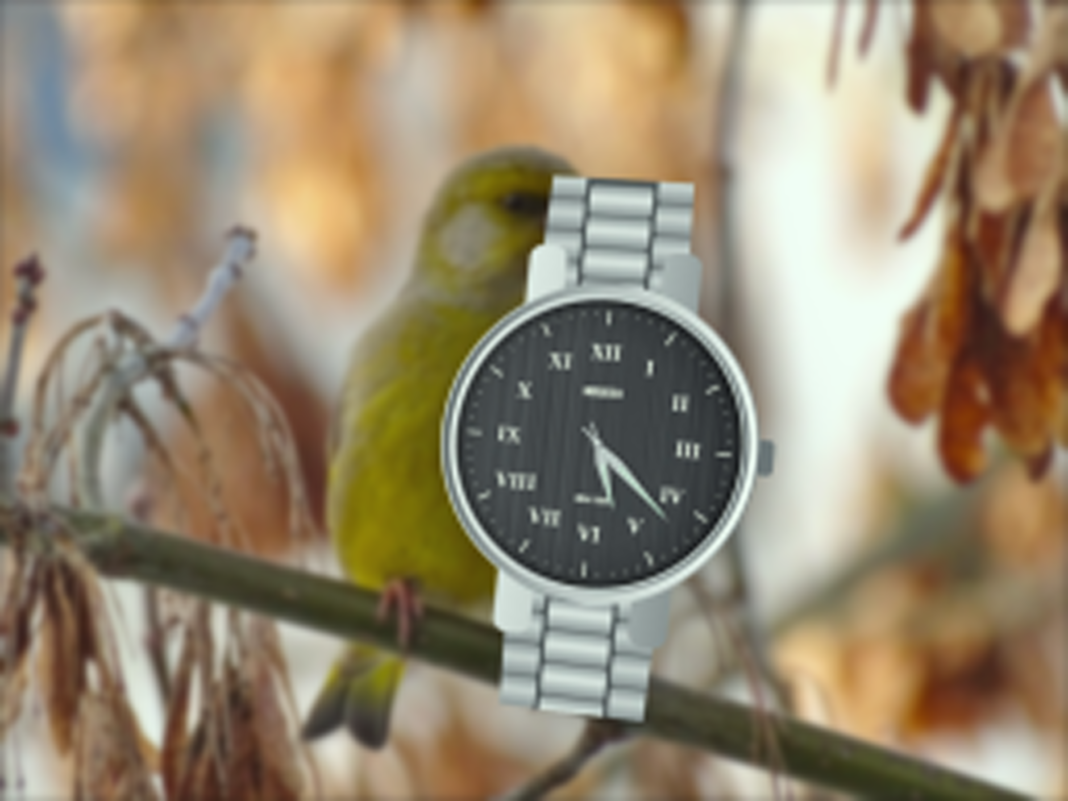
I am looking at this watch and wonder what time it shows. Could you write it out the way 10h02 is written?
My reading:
5h22
